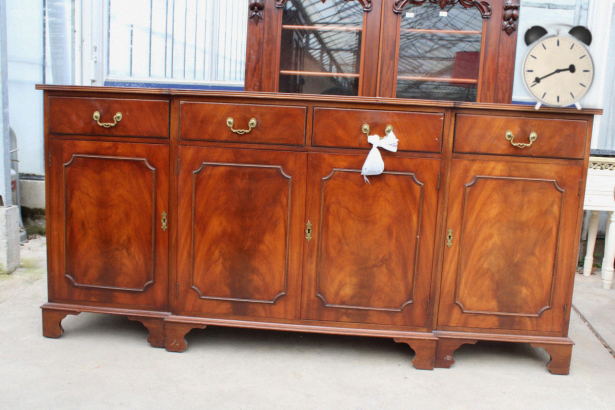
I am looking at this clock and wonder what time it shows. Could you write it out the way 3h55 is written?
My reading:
2h41
